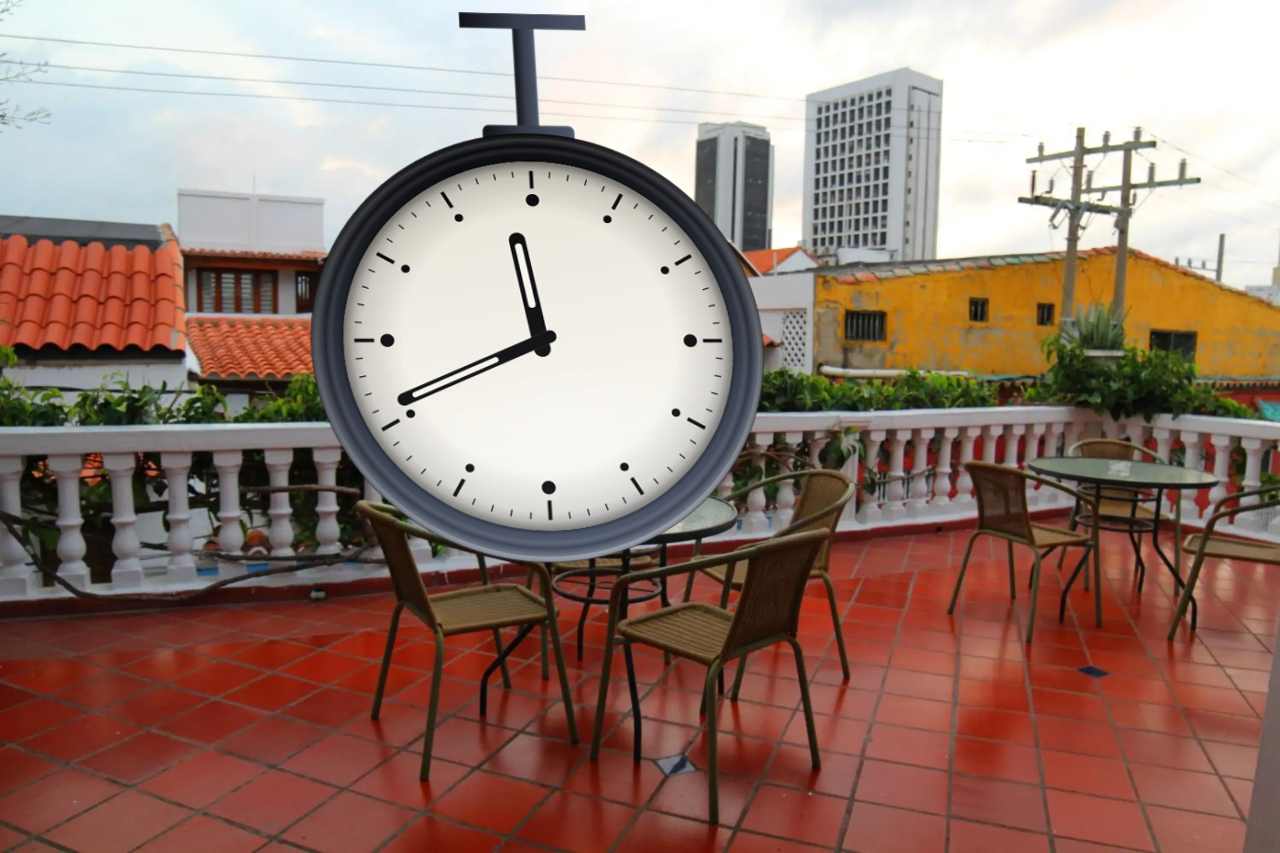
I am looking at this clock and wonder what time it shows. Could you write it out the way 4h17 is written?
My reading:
11h41
